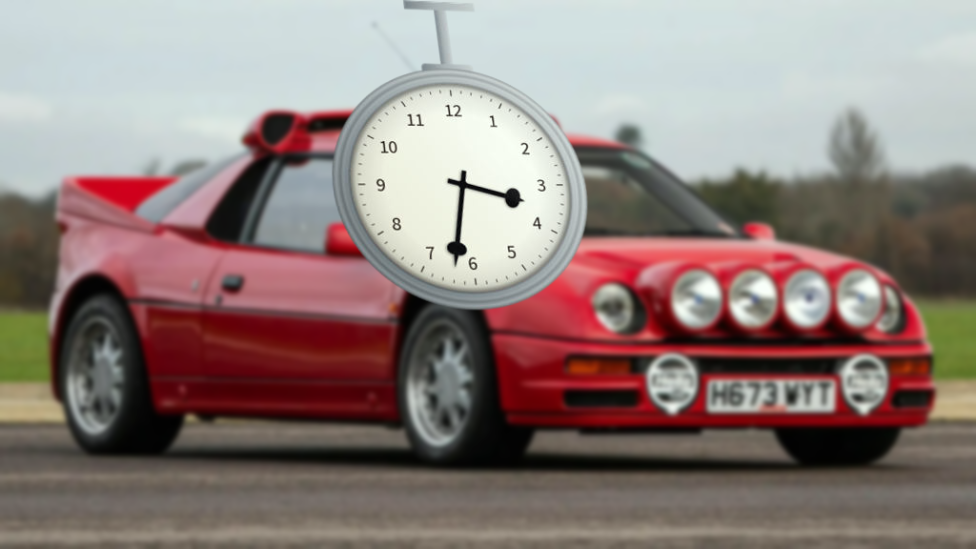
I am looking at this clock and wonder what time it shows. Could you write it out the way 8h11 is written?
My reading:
3h32
